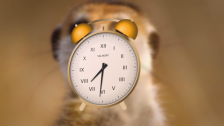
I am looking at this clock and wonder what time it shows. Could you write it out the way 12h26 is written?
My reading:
7h31
